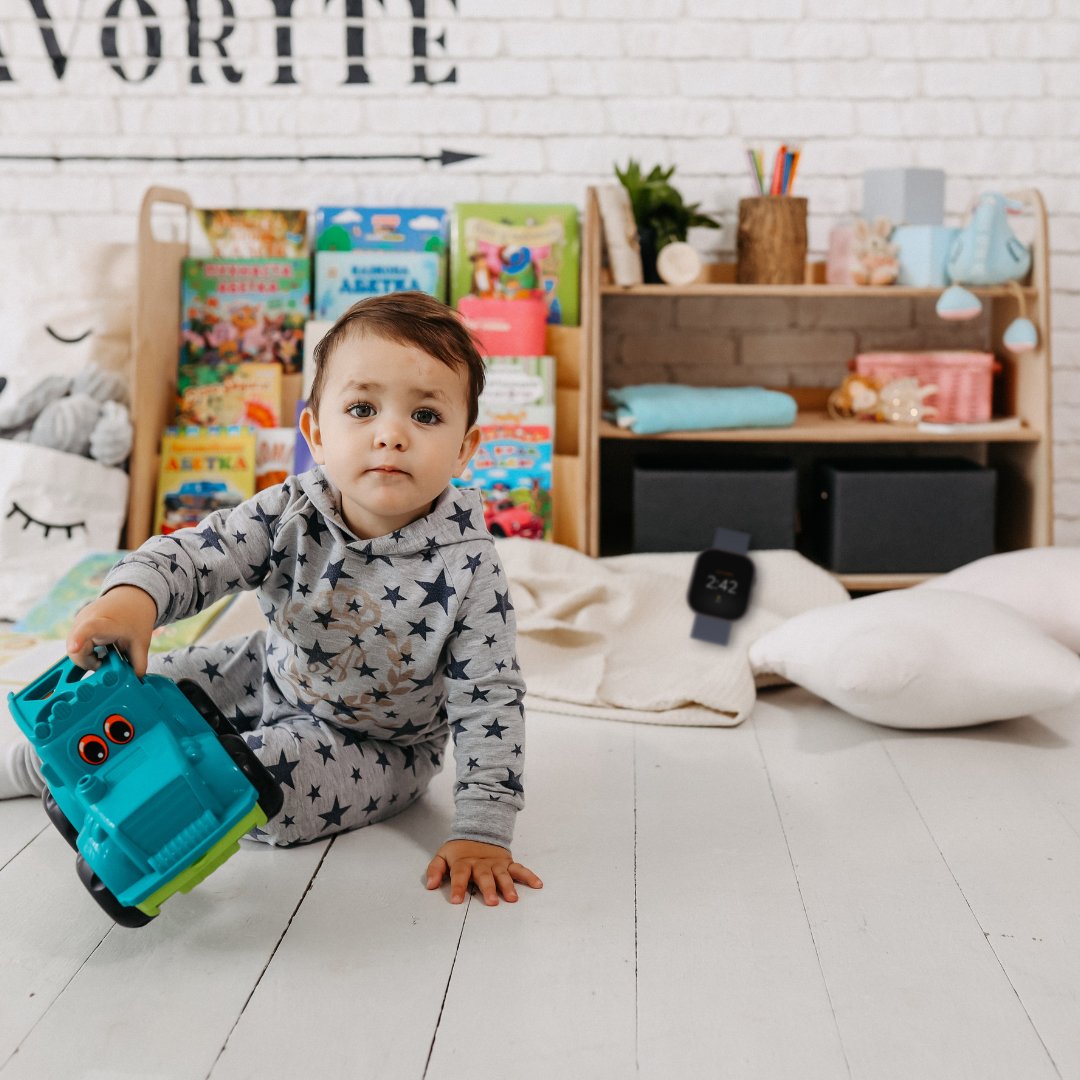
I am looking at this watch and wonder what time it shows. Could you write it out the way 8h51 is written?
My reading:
2h42
